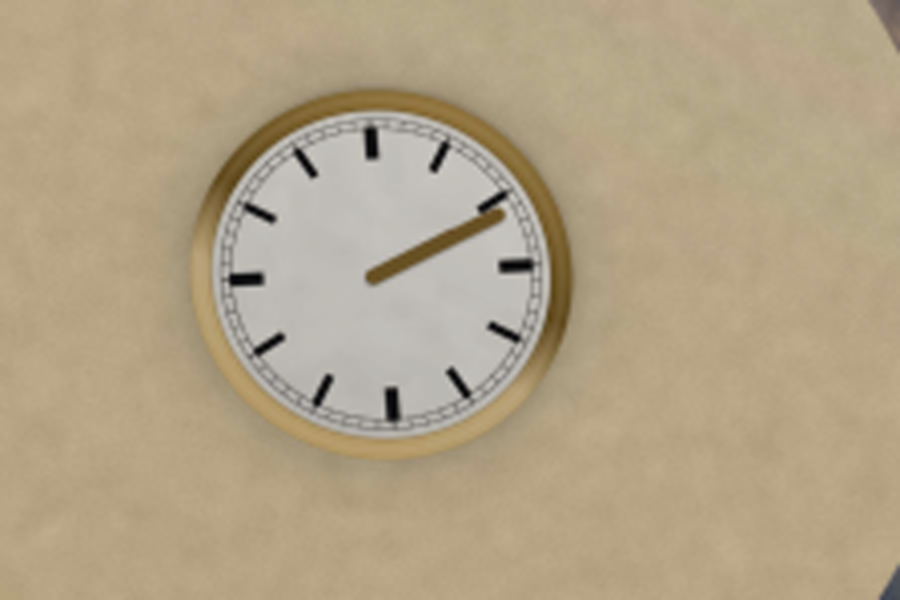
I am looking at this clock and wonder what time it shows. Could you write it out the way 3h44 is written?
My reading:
2h11
